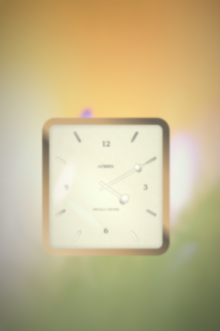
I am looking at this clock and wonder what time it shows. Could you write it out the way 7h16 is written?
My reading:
4h10
